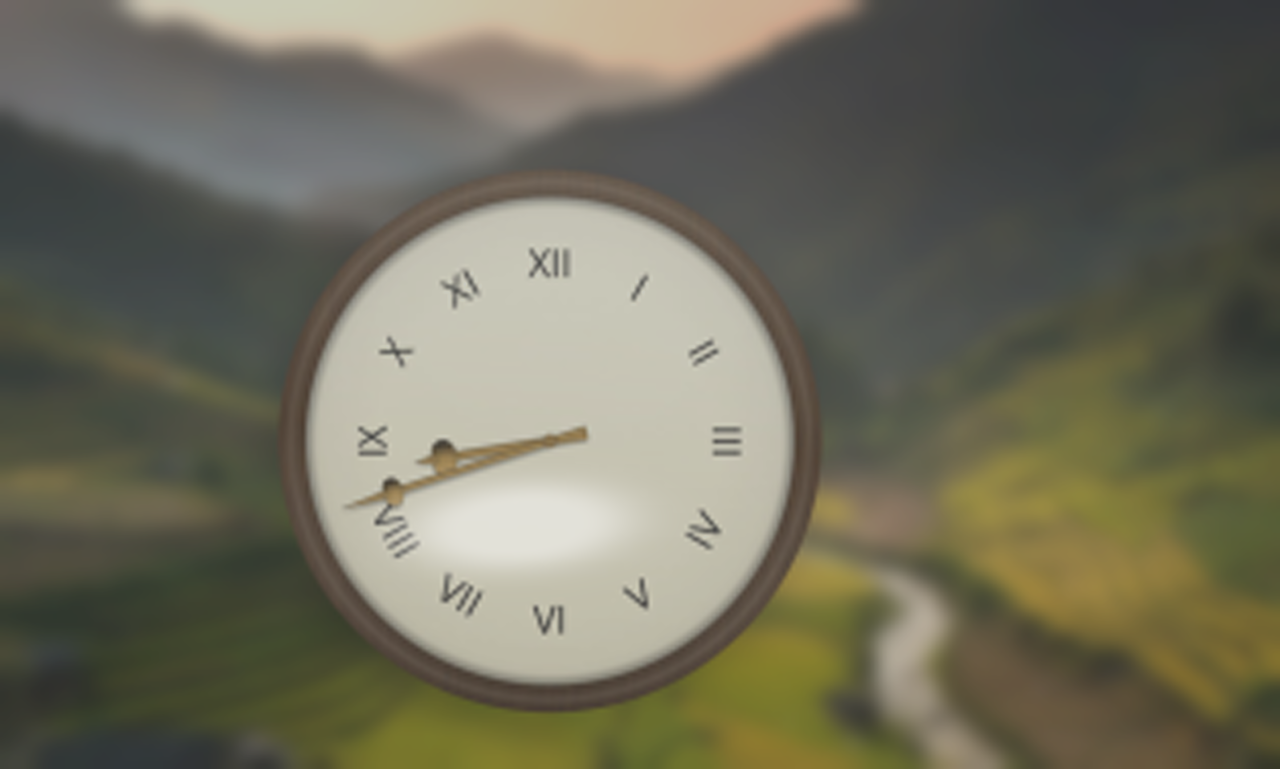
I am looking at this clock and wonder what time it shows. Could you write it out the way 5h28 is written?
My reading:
8h42
